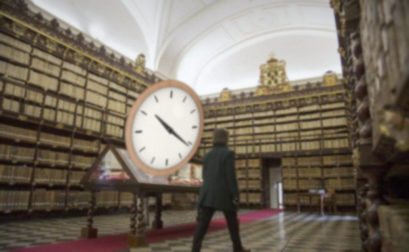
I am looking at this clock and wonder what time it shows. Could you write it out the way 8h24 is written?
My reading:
10h21
